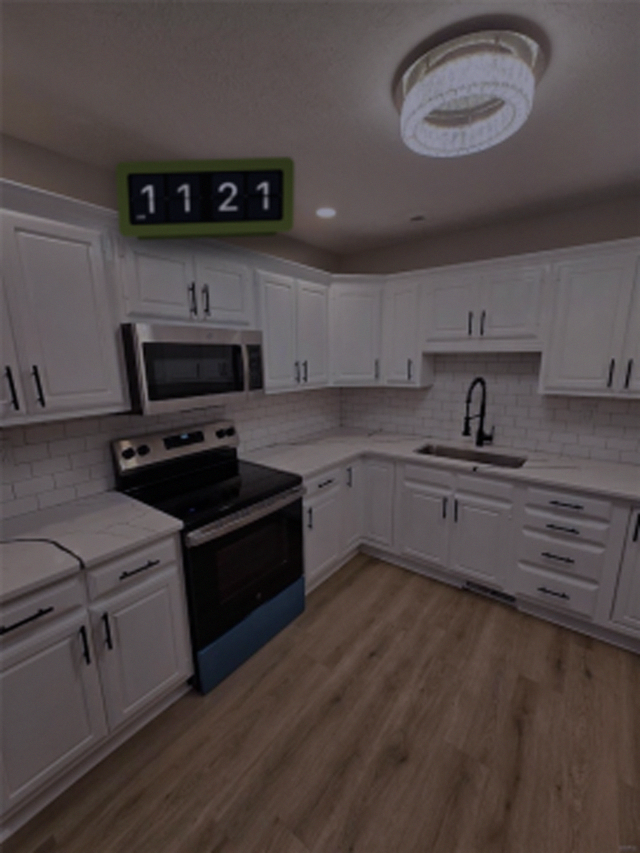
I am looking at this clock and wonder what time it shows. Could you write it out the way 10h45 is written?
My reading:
11h21
